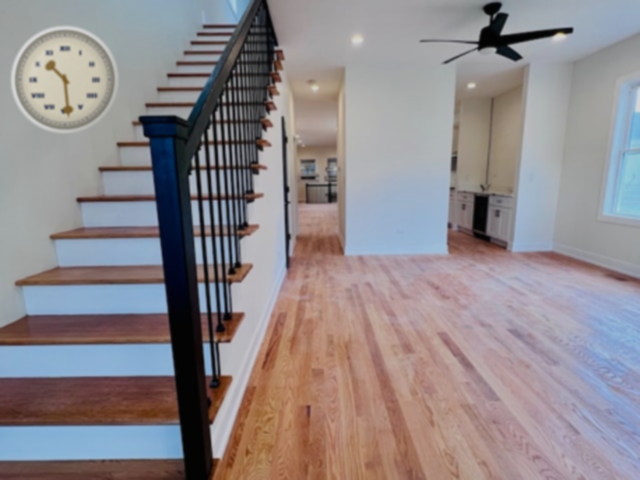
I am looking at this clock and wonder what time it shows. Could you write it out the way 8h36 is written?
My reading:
10h29
